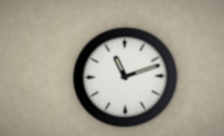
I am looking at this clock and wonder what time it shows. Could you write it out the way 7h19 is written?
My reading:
11h12
